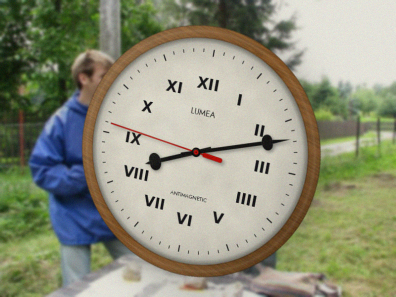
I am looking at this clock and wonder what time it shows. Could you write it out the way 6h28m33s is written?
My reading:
8h11m46s
